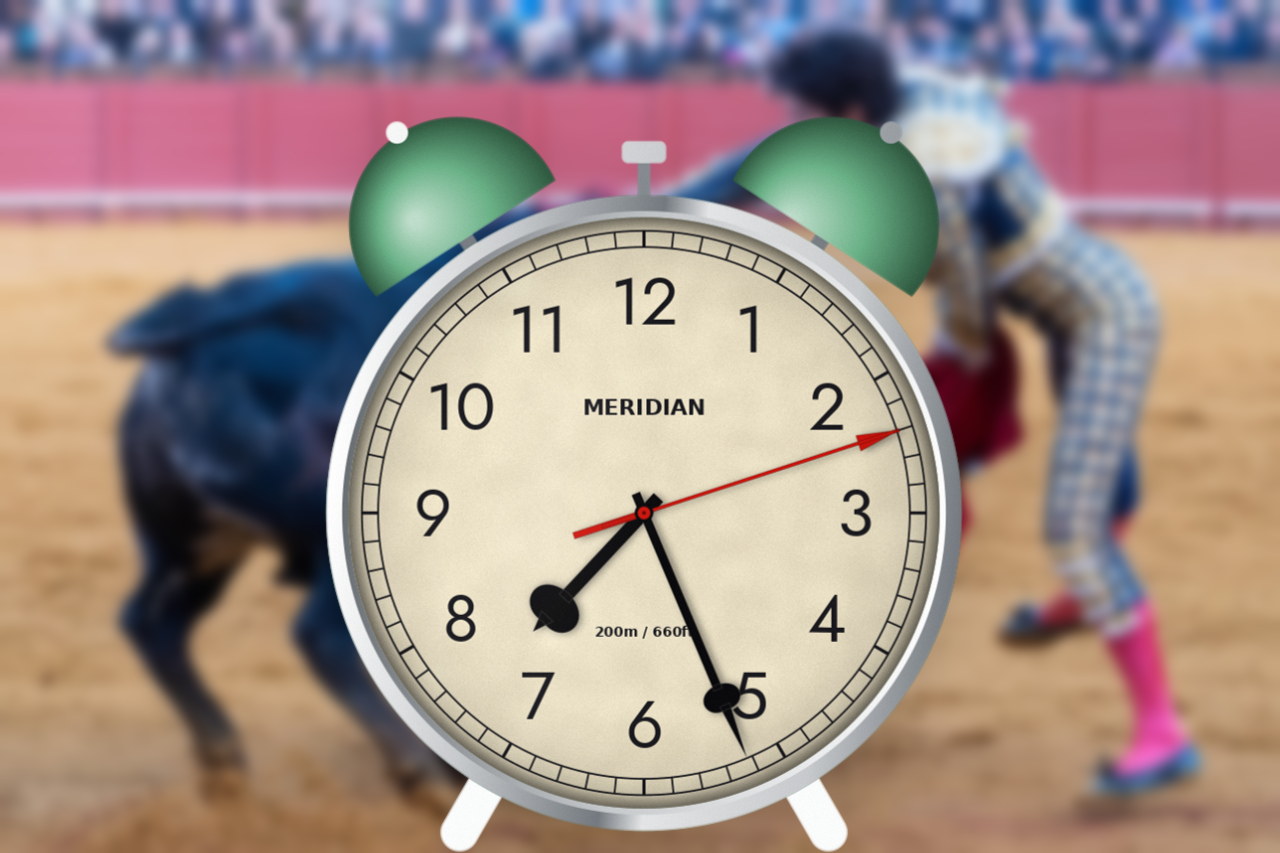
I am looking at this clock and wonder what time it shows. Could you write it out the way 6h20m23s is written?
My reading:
7h26m12s
